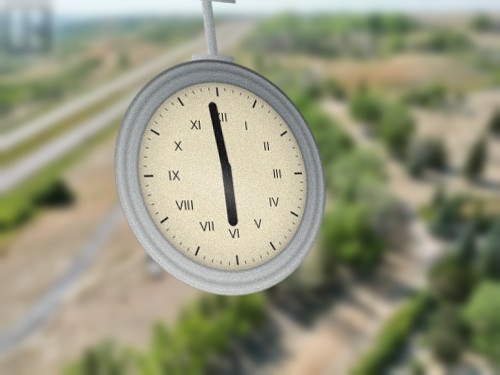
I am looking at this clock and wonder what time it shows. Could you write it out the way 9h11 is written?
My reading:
5h59
